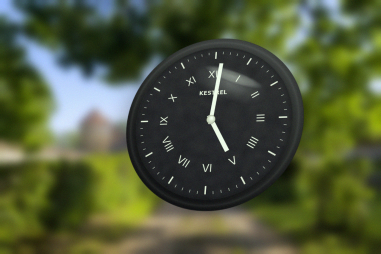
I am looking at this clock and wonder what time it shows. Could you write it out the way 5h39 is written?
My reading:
5h01
